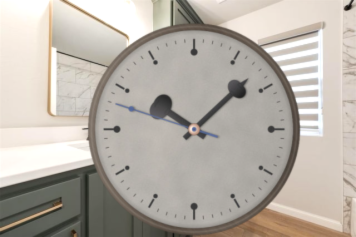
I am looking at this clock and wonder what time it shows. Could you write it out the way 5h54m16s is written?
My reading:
10h07m48s
